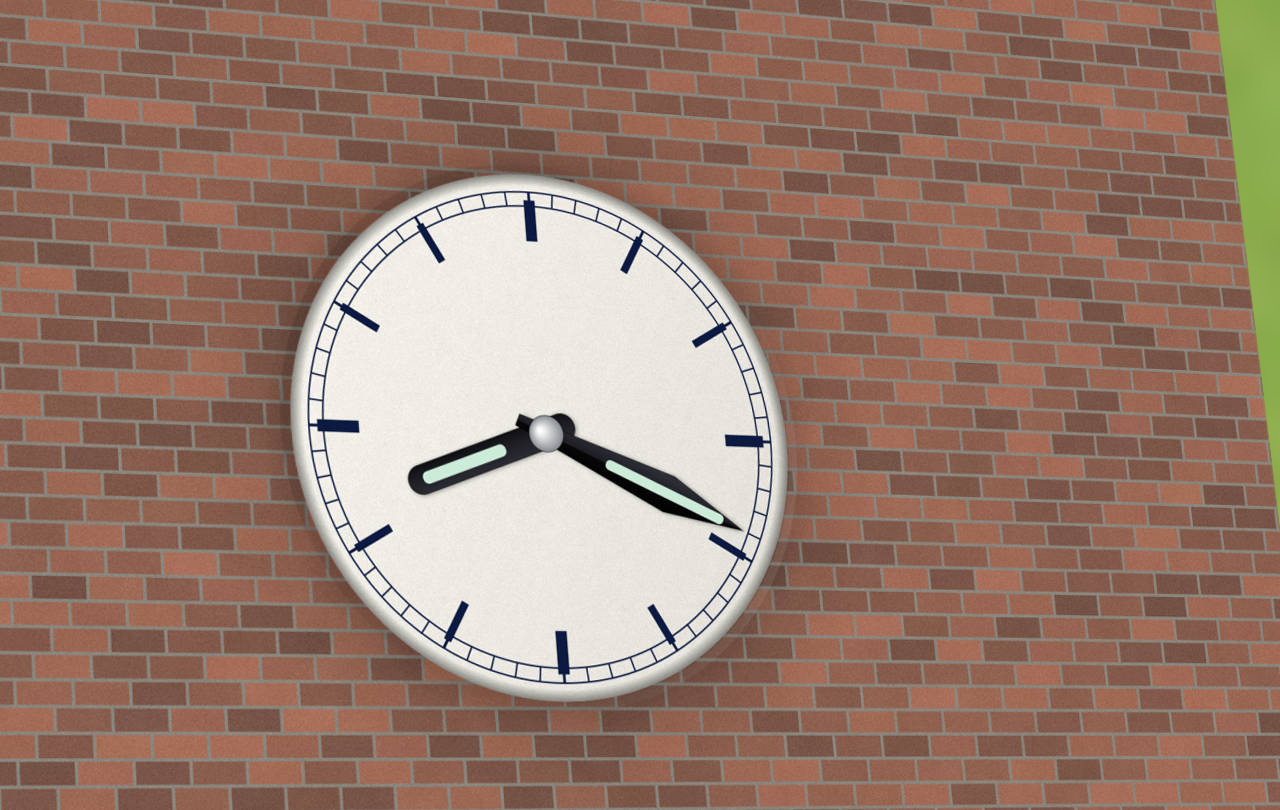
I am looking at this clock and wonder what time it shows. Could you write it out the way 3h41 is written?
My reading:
8h19
